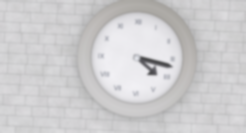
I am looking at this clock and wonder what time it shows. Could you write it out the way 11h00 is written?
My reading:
4h17
